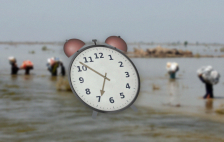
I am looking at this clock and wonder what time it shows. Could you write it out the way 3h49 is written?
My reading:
6h52
